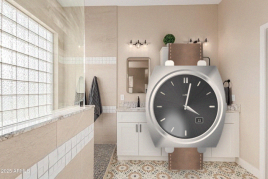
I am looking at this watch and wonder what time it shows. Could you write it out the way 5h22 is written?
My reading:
4h02
